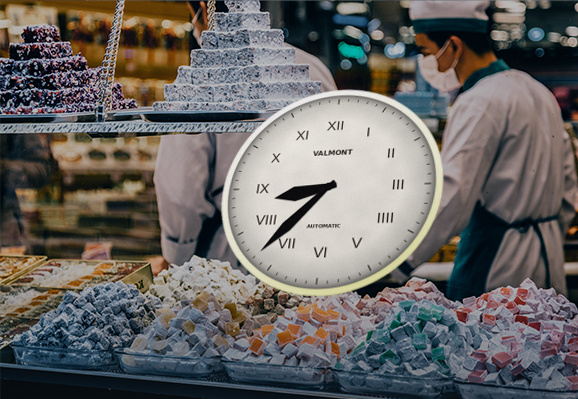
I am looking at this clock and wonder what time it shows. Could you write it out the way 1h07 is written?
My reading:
8h37
